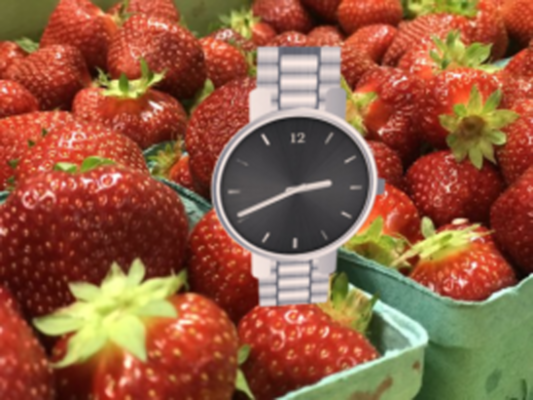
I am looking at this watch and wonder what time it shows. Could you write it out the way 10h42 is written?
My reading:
2h41
